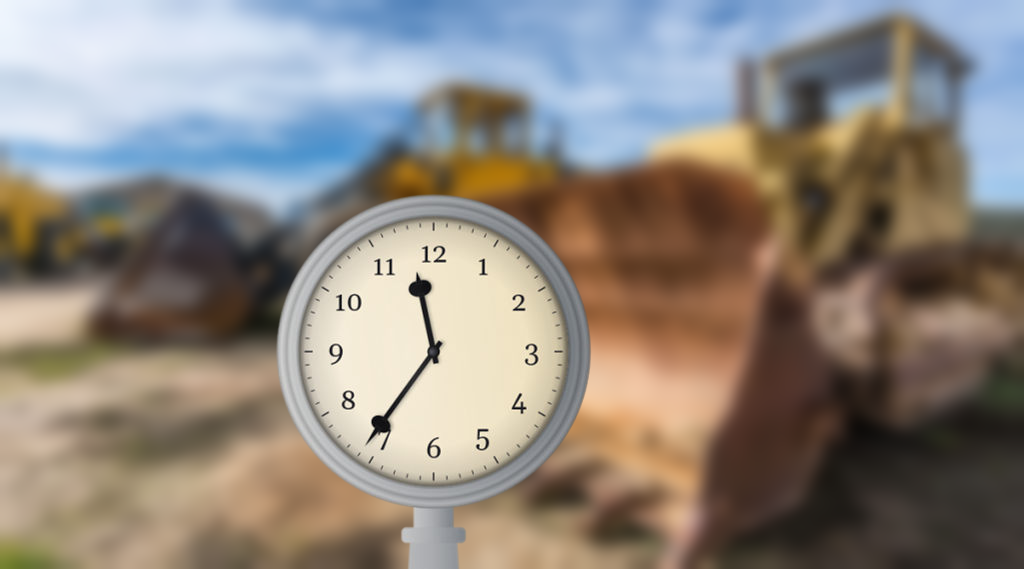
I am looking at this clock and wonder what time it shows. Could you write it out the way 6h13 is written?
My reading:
11h36
